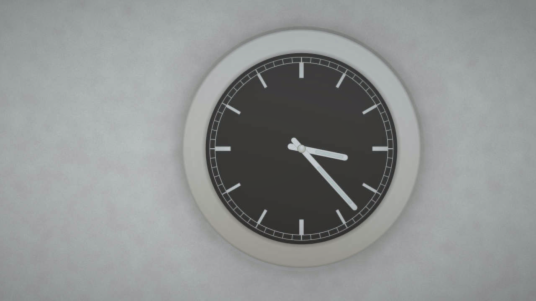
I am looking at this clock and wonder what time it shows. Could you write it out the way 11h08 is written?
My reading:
3h23
